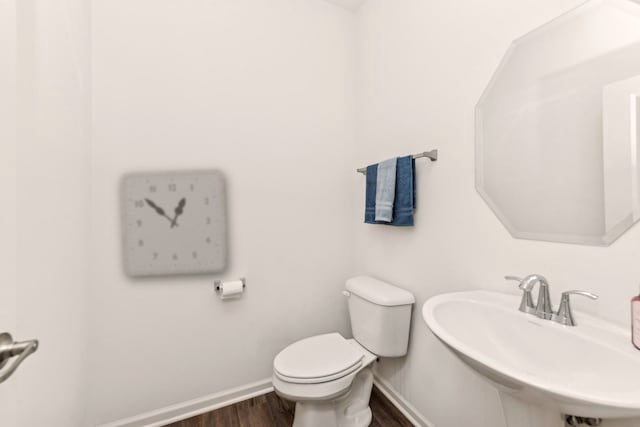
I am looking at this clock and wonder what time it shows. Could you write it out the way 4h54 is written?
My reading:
12h52
